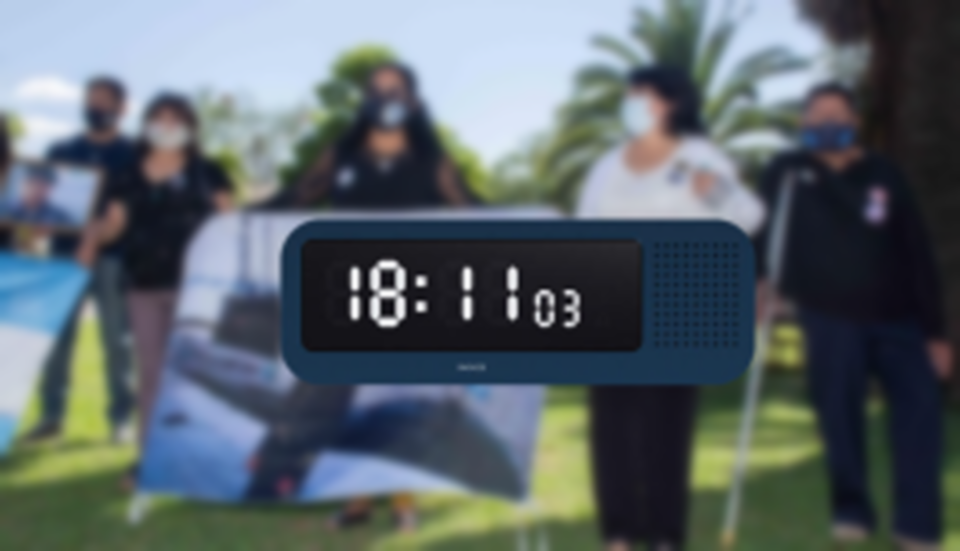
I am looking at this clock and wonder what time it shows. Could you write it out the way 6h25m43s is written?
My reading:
18h11m03s
